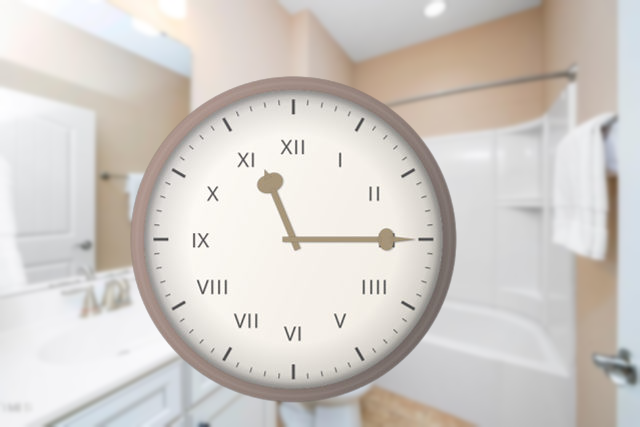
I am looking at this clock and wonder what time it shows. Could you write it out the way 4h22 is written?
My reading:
11h15
